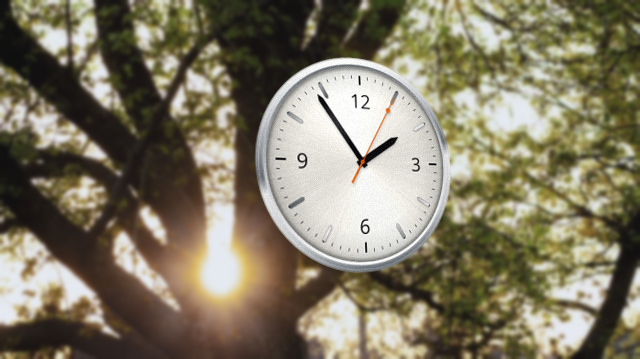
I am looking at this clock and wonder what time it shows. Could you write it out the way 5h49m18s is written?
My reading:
1h54m05s
